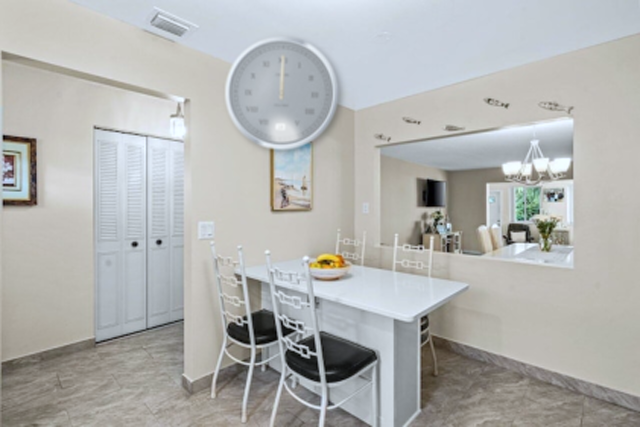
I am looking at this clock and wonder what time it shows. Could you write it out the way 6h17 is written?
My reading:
12h00
